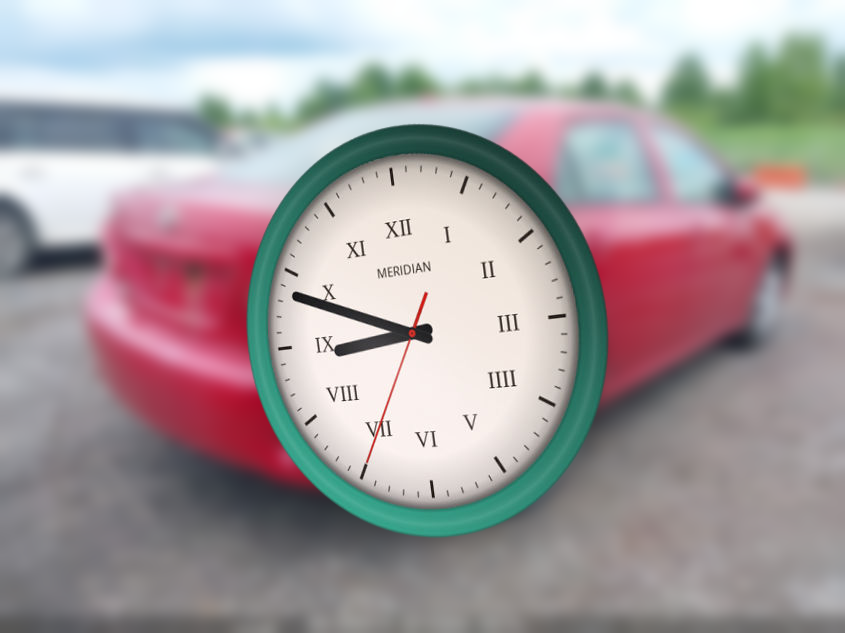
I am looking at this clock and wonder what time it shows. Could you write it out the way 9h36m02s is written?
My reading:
8h48m35s
